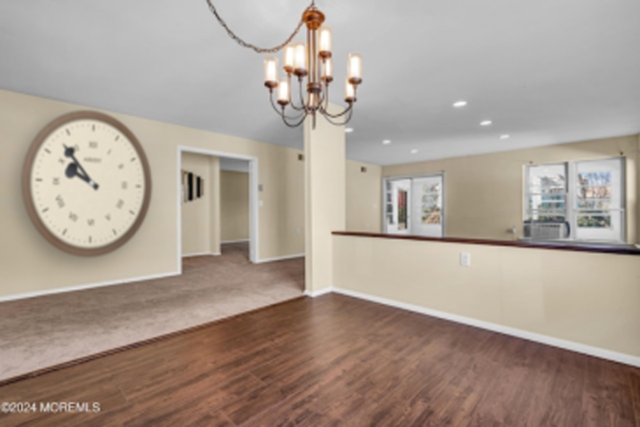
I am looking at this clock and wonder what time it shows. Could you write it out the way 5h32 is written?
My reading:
9h53
